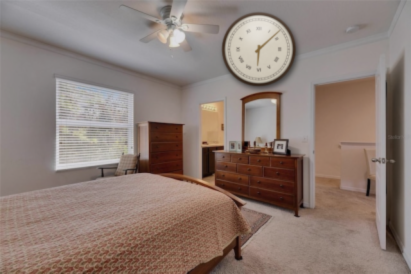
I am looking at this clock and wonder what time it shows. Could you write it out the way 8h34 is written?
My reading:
6h08
